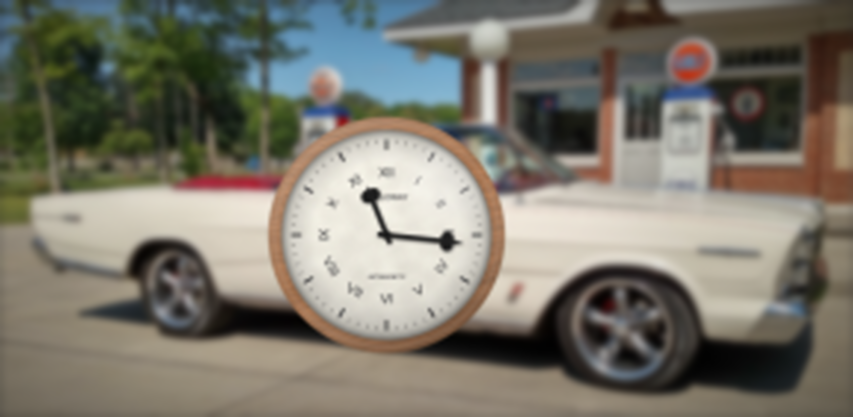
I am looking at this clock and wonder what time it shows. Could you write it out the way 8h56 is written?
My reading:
11h16
